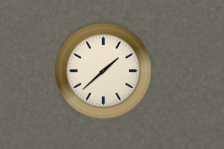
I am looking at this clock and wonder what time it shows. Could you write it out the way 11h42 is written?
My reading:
1h38
